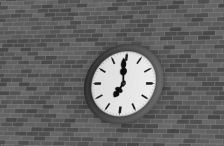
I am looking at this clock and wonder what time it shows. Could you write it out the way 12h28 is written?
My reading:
6h59
